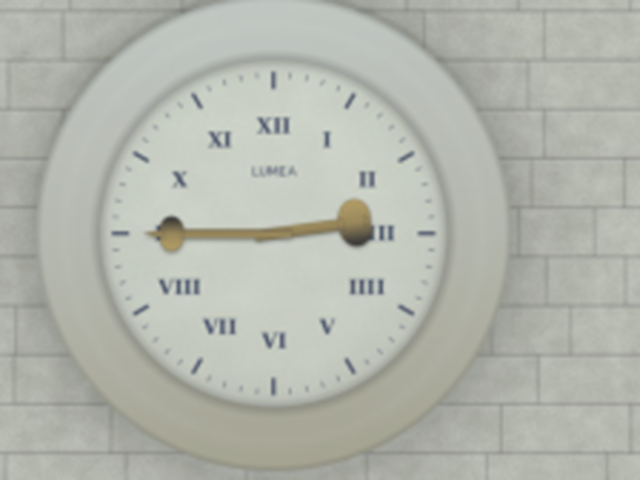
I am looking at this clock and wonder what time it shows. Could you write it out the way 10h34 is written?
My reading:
2h45
